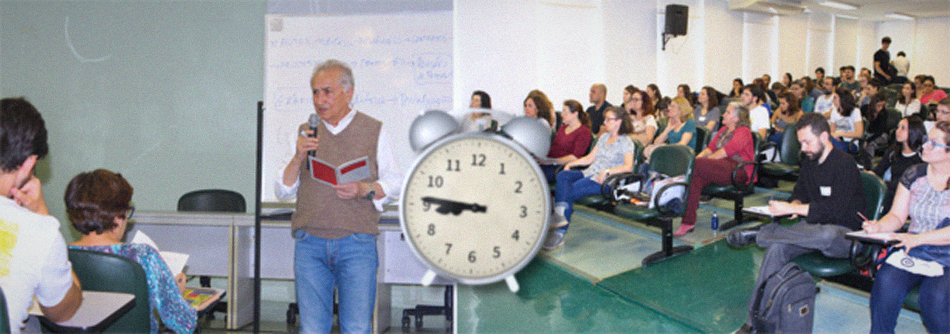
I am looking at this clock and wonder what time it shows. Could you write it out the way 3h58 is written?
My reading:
8h46
